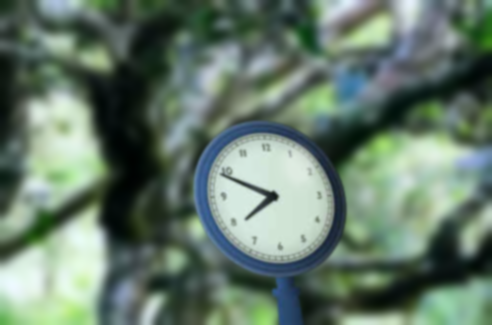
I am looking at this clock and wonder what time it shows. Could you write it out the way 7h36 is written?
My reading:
7h49
